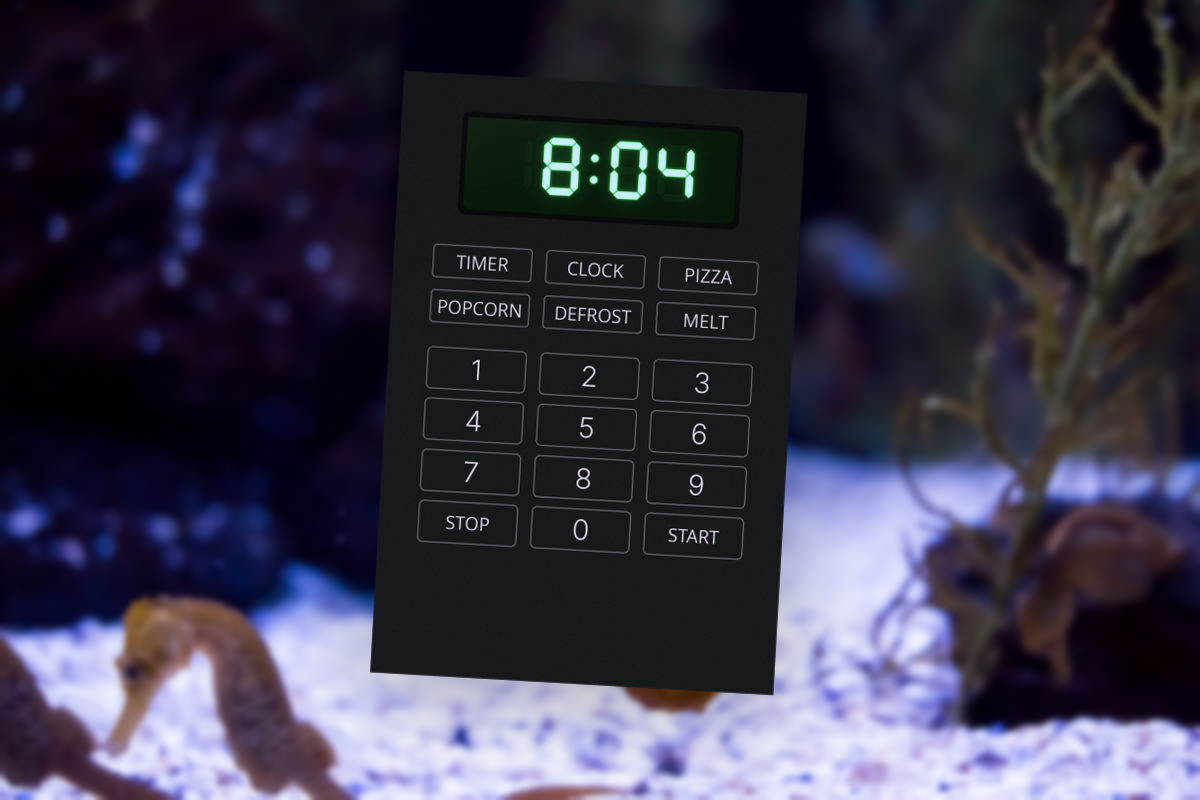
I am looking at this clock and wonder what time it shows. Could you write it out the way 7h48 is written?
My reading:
8h04
